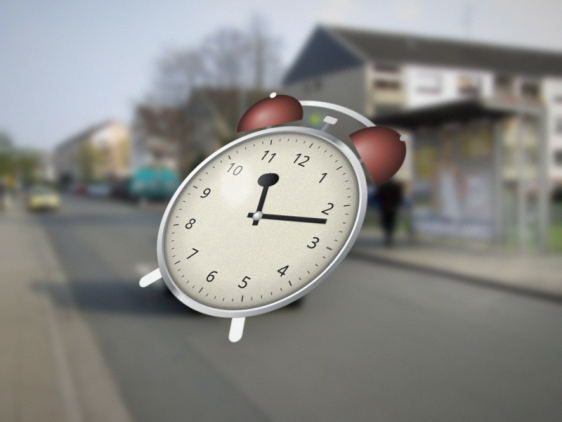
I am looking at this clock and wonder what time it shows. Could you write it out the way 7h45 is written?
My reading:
11h12
